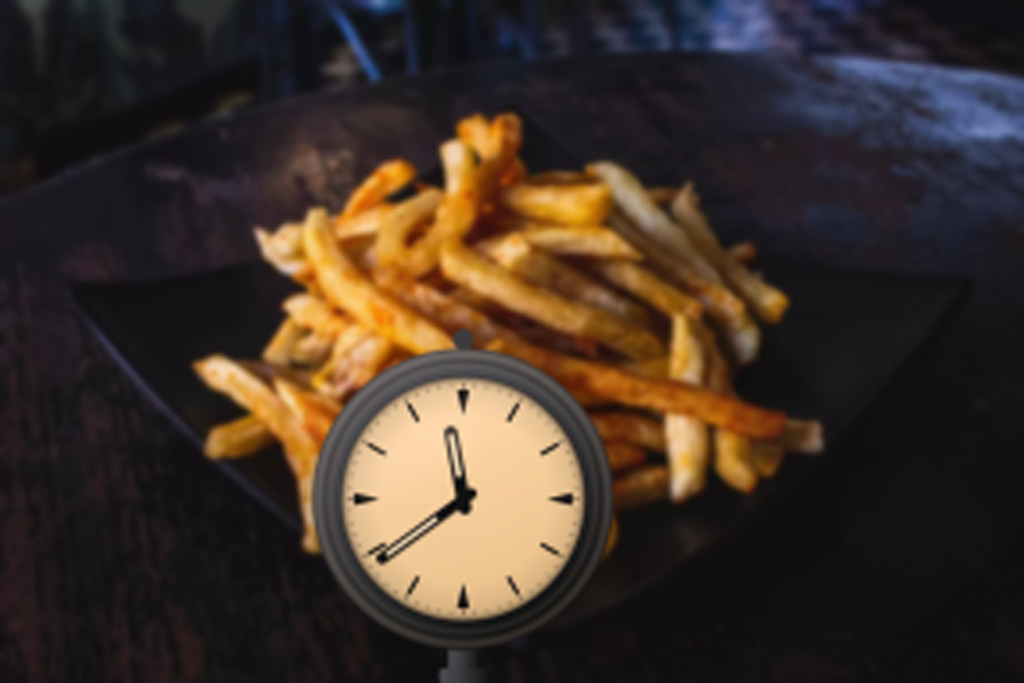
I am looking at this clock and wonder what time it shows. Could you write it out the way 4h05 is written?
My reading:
11h39
